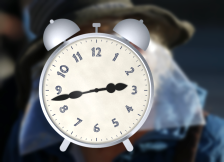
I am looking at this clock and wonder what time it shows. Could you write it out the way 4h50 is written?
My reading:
2h43
